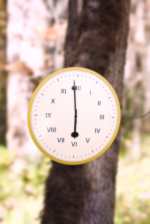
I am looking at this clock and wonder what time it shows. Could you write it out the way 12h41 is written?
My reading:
5h59
